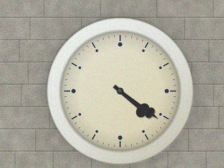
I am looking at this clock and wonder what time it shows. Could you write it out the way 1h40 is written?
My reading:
4h21
